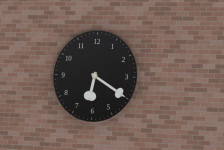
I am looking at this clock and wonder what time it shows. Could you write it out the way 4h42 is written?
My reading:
6h20
